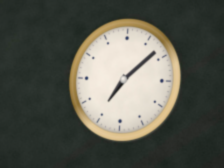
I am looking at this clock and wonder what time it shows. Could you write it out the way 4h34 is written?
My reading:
7h08
